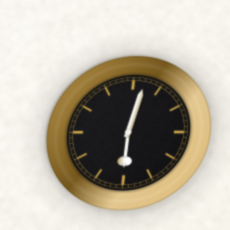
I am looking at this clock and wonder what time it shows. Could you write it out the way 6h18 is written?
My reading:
6h02
